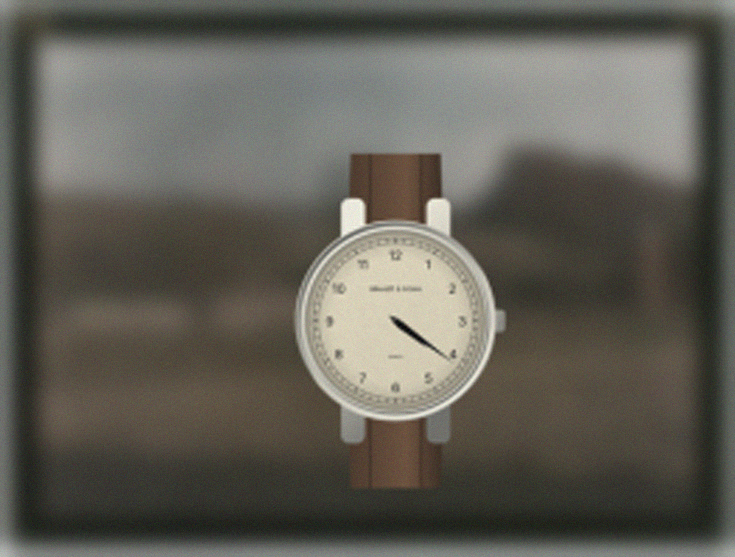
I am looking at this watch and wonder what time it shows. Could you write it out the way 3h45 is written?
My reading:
4h21
